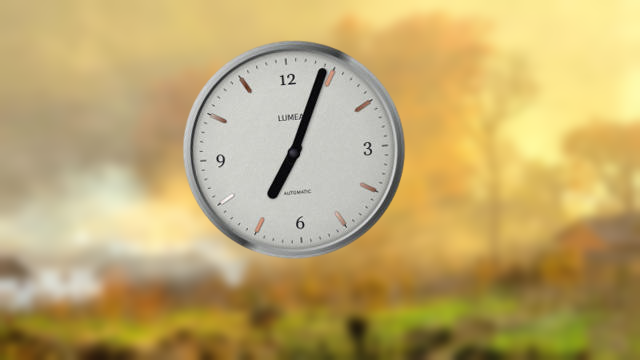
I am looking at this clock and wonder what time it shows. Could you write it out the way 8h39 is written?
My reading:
7h04
